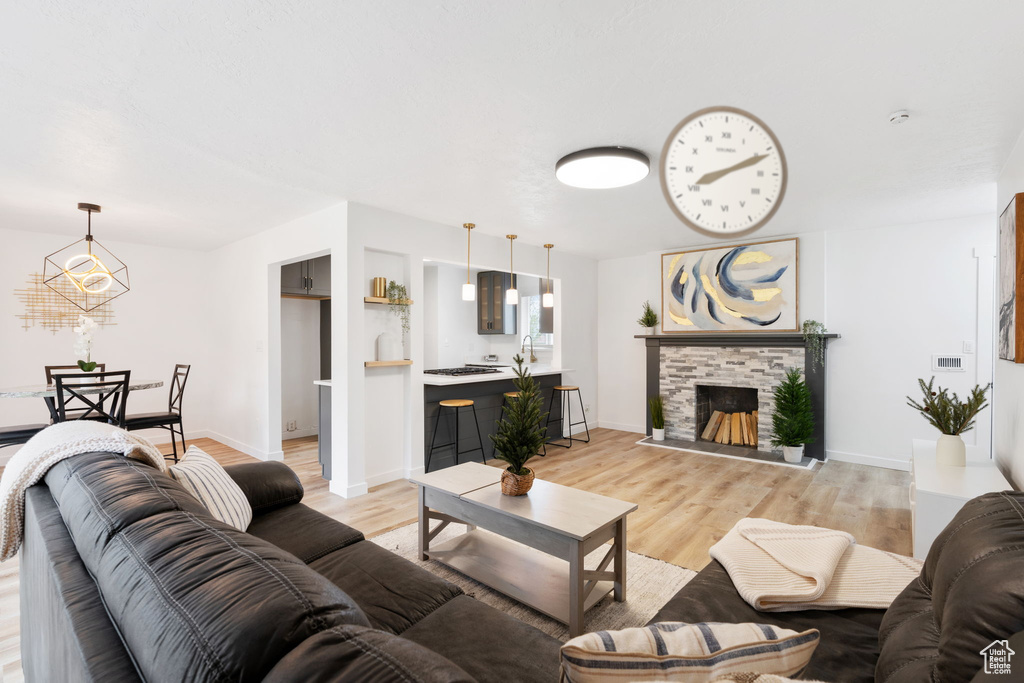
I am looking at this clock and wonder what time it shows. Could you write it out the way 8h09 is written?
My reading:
8h11
